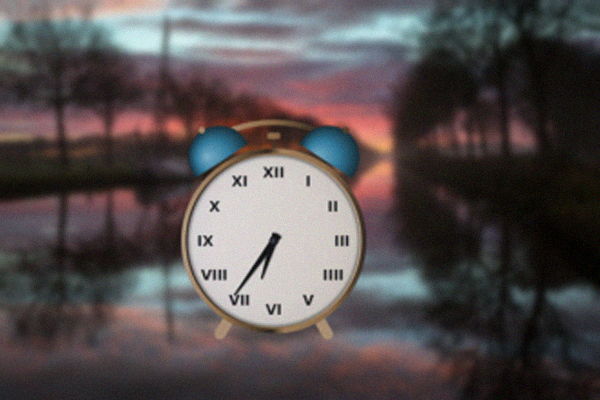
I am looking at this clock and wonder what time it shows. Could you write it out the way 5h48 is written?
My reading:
6h36
